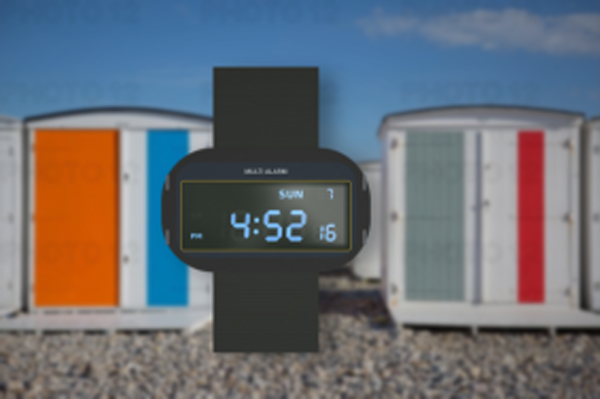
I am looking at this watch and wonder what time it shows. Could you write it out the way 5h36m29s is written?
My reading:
4h52m16s
